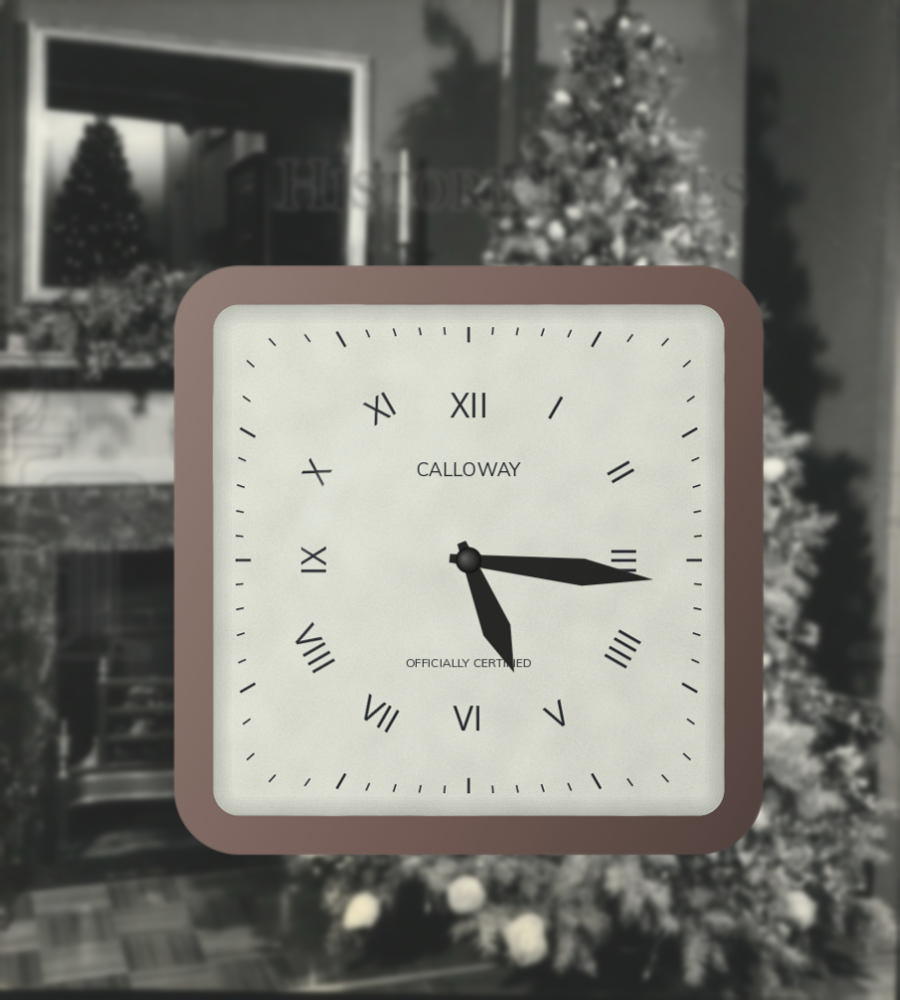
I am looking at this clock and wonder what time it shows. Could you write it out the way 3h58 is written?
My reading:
5h16
